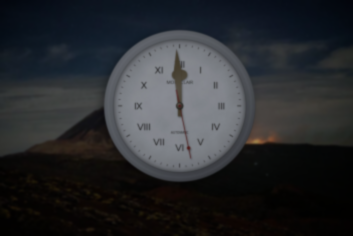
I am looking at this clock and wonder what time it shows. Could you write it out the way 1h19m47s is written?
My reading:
11h59m28s
